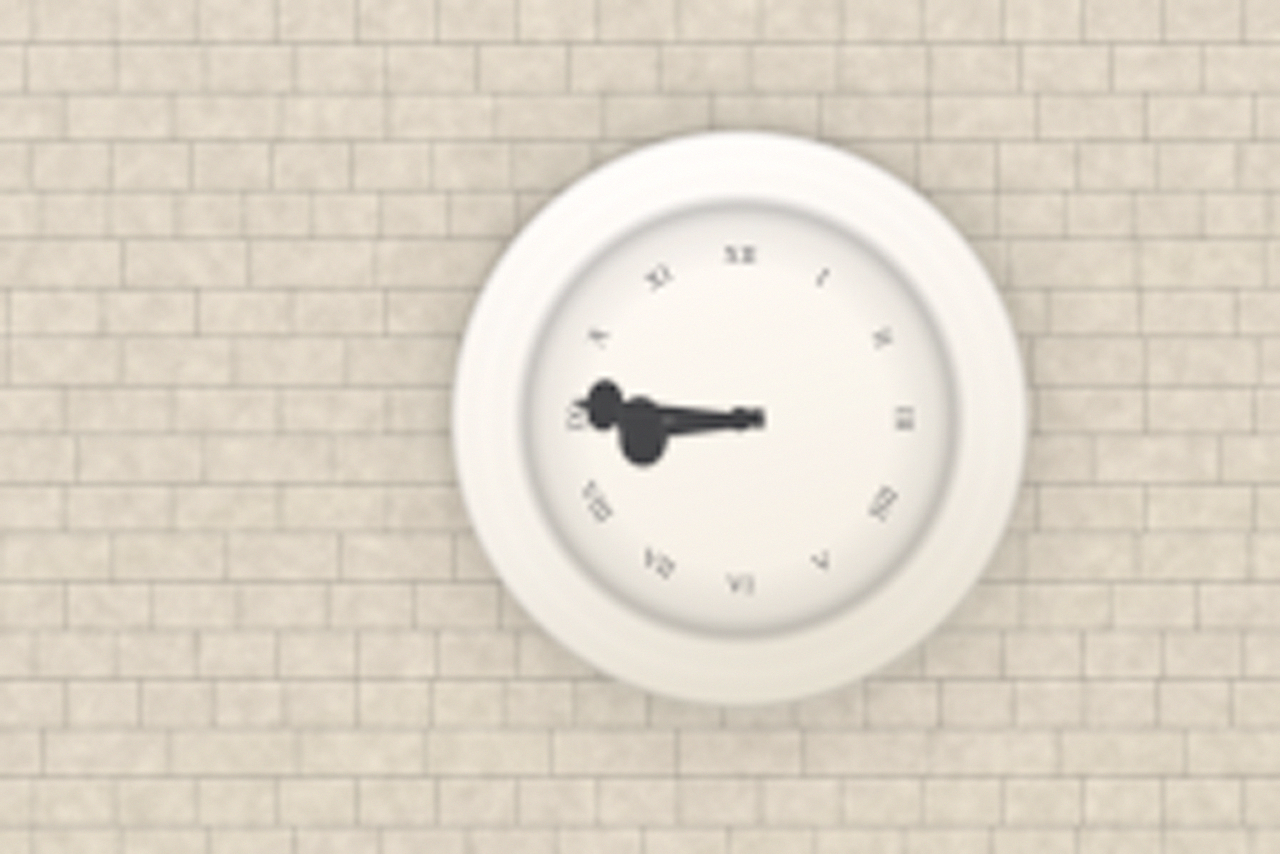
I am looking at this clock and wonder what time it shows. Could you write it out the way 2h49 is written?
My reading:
8h46
